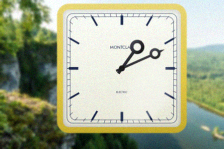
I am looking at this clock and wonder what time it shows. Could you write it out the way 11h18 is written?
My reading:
1h11
